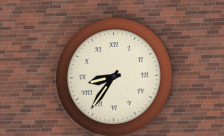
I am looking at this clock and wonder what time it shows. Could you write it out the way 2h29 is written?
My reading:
8h36
